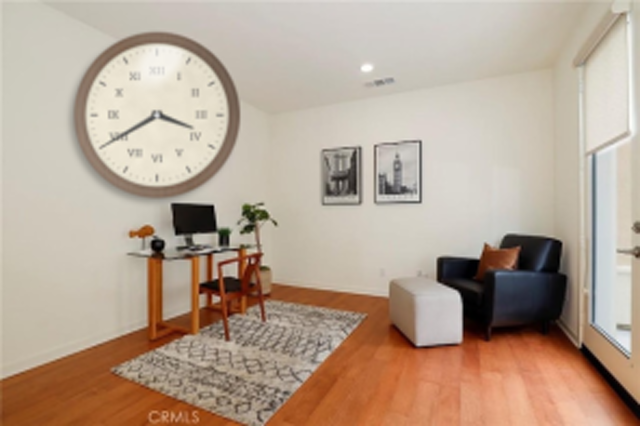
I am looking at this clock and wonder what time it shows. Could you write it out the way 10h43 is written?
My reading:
3h40
